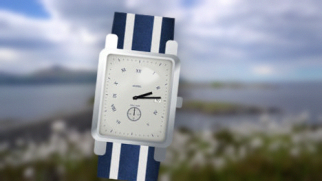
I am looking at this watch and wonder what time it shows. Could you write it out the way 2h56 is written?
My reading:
2h14
